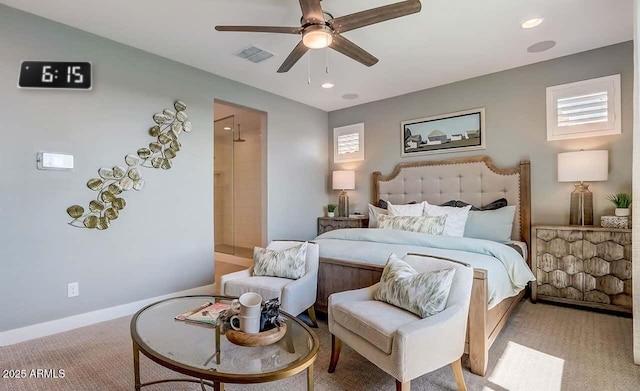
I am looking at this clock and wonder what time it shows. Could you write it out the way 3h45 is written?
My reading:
6h15
